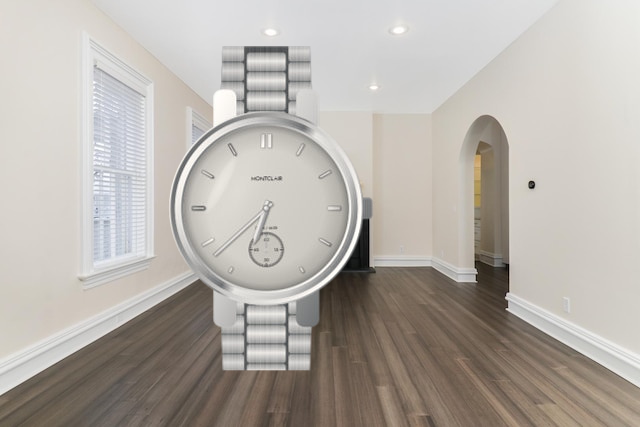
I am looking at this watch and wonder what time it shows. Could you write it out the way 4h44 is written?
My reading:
6h38
